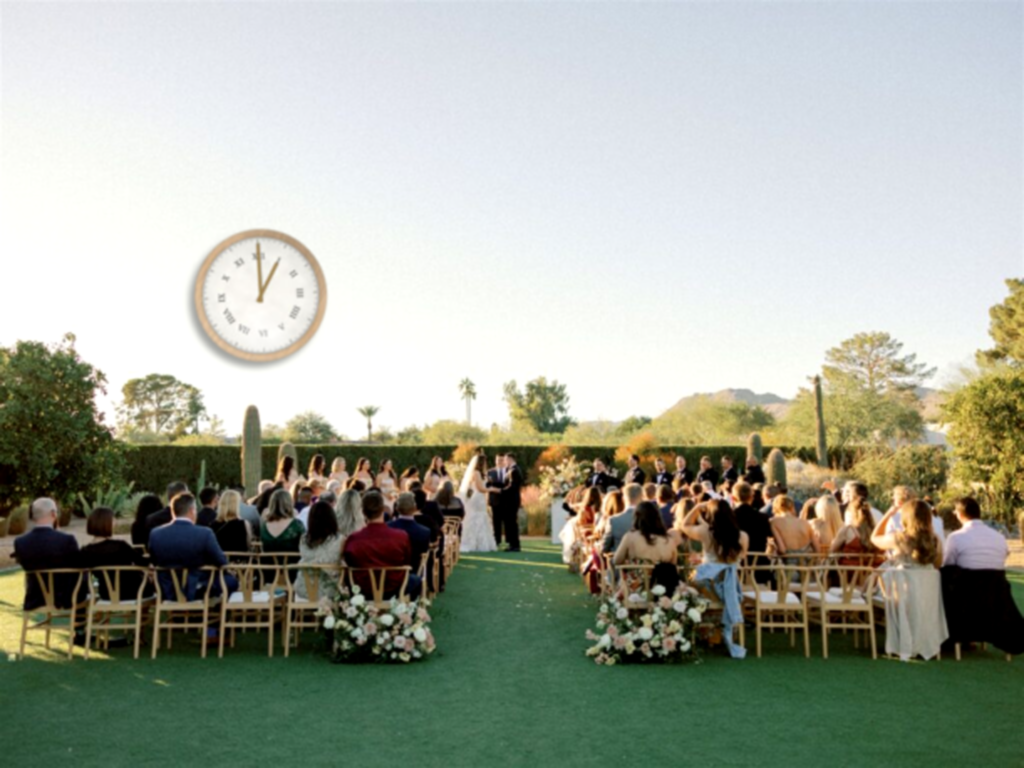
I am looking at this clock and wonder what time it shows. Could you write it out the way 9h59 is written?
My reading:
1h00
